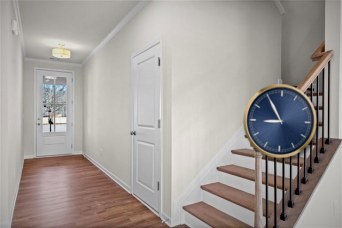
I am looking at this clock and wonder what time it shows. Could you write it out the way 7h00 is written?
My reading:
8h55
